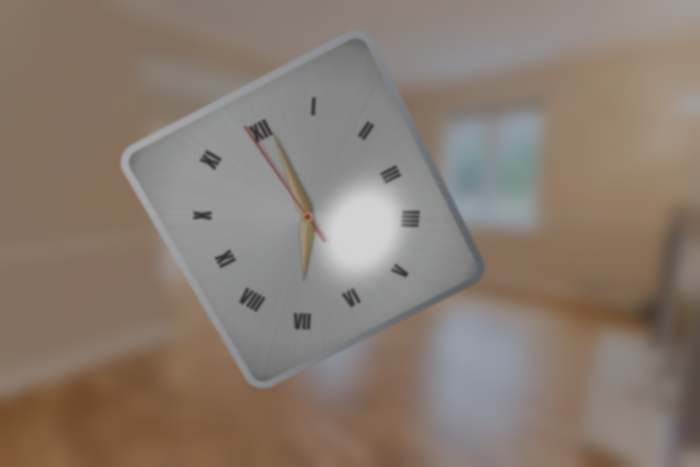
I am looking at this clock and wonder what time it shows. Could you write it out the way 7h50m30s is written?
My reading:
7h00m59s
